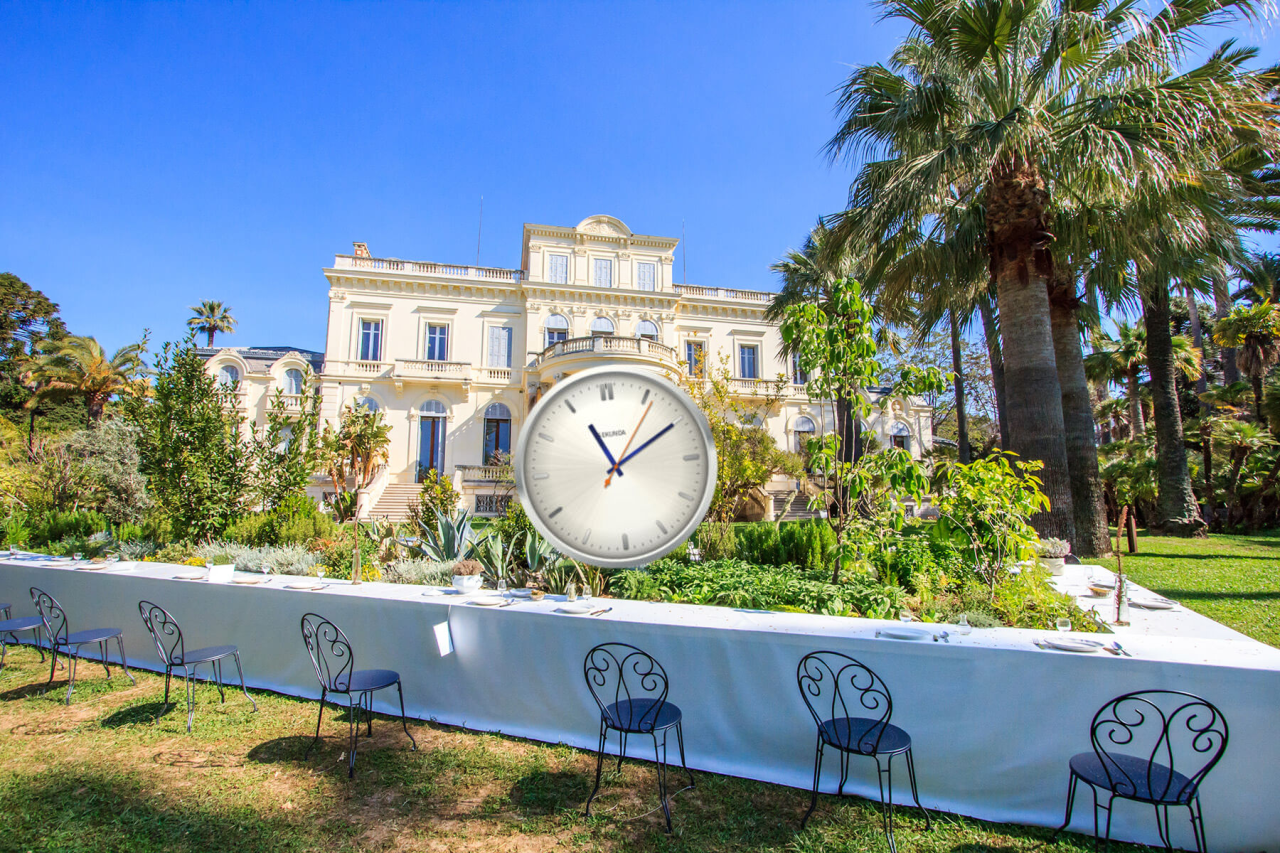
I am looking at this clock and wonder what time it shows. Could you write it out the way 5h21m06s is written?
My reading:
11h10m06s
